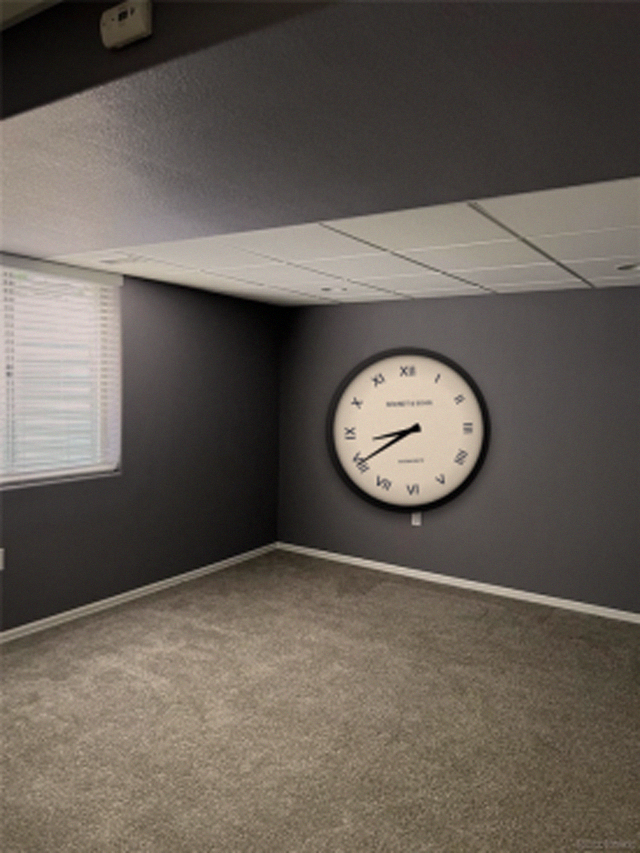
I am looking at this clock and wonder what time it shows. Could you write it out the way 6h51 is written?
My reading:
8h40
